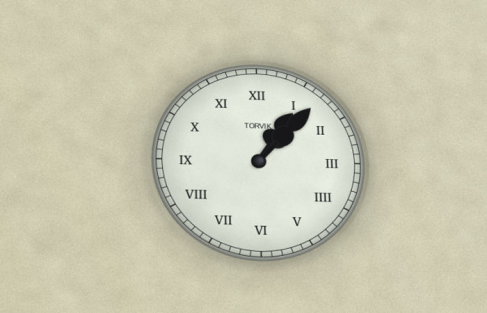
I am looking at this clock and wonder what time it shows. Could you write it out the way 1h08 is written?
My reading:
1h07
